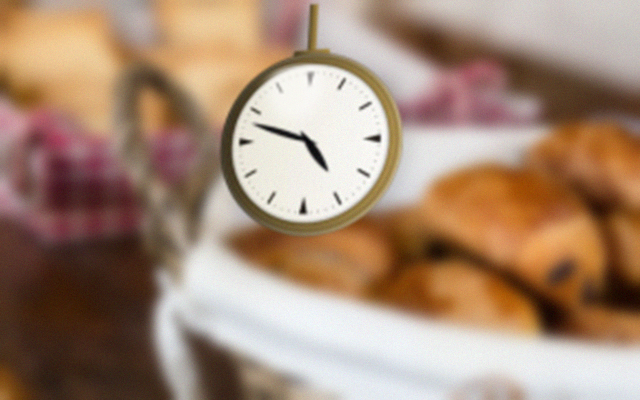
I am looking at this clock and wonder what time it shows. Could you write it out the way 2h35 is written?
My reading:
4h48
